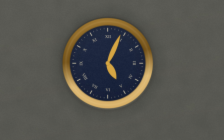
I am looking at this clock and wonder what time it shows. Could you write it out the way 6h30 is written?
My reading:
5h04
